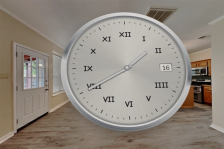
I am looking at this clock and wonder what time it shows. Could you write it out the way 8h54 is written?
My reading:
1h40
